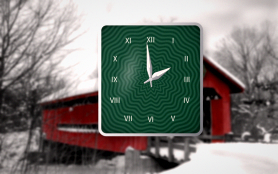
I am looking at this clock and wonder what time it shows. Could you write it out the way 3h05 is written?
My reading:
1h59
